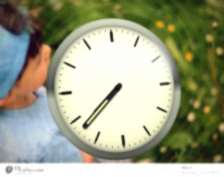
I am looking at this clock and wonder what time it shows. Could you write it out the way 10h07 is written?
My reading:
7h38
